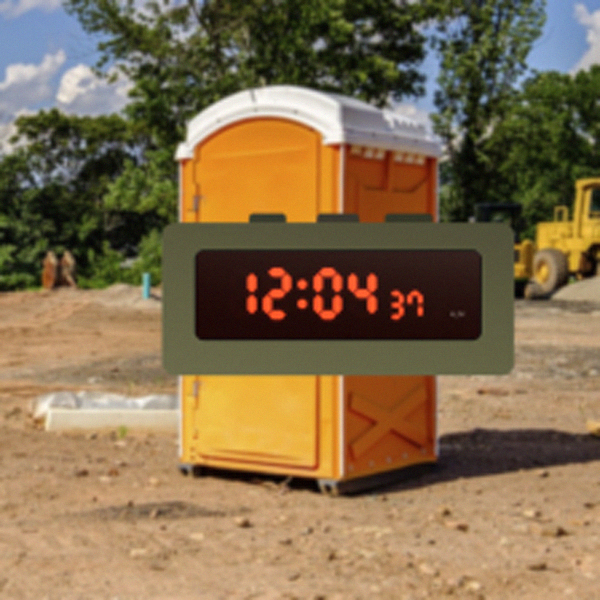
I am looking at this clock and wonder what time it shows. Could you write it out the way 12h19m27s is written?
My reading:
12h04m37s
